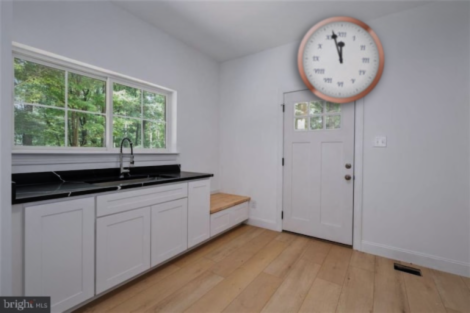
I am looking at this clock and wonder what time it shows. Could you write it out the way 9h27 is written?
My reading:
11h57
